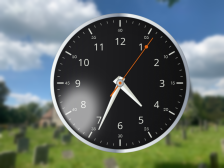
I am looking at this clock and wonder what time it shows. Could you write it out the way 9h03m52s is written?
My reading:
4h34m06s
